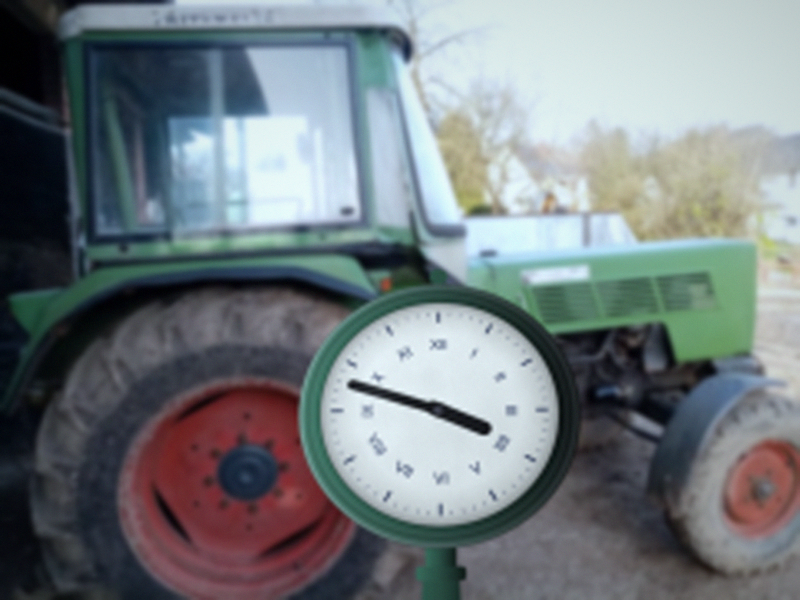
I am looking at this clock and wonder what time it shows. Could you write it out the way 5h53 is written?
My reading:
3h48
